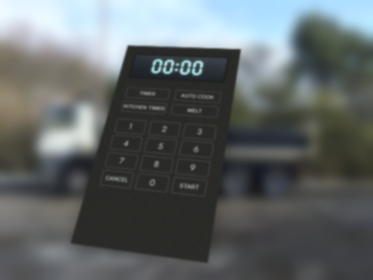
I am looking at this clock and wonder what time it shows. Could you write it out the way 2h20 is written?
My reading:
0h00
